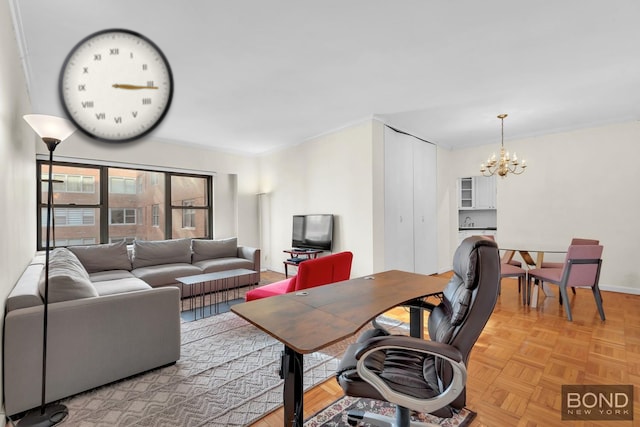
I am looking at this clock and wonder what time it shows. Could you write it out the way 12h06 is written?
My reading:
3h16
